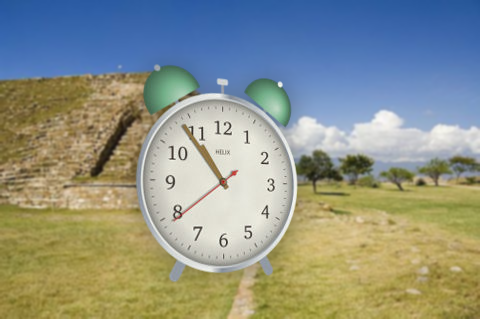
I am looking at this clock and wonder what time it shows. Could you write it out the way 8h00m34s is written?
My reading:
10h53m39s
